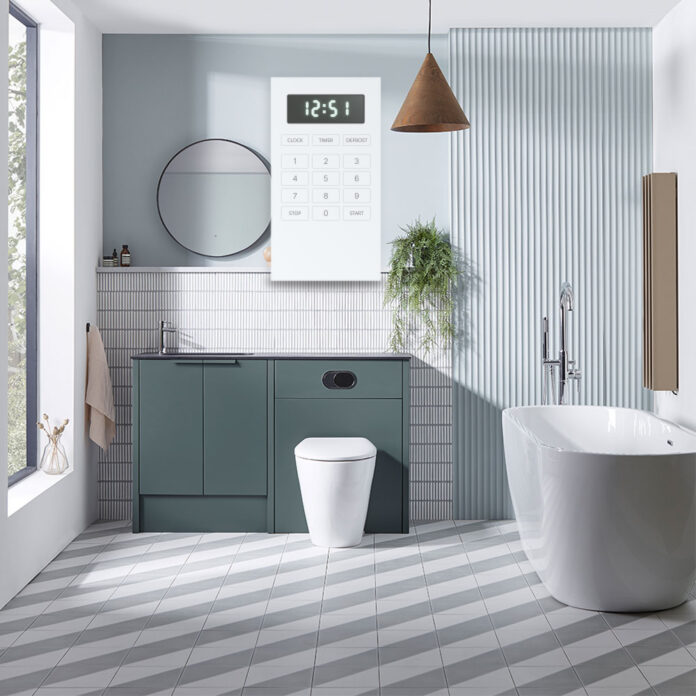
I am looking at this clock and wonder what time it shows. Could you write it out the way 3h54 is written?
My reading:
12h51
